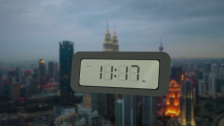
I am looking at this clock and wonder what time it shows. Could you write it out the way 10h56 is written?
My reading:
11h17
